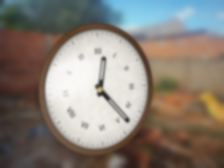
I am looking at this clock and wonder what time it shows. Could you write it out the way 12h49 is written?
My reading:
12h23
